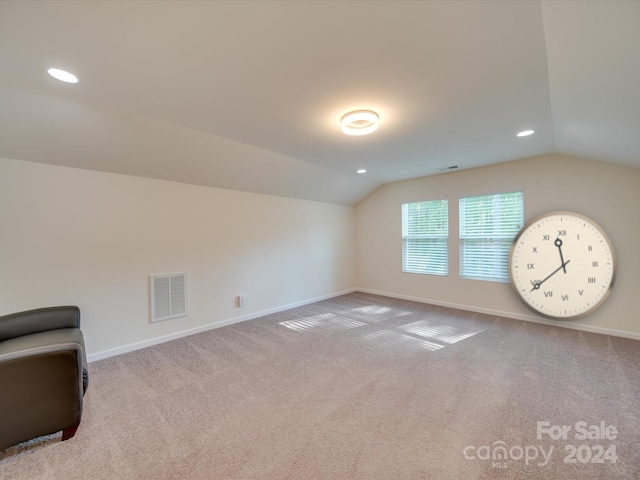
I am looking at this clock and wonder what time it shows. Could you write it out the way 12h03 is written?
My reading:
11h39
